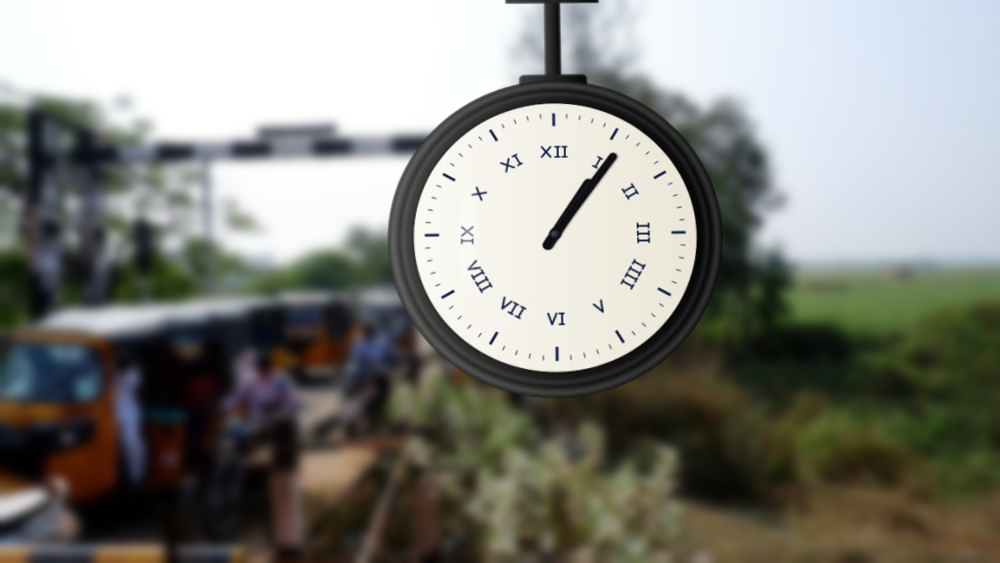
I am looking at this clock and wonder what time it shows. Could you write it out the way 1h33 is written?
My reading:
1h06
